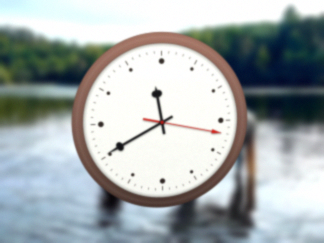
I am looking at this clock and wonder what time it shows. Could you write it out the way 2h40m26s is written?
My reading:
11h40m17s
